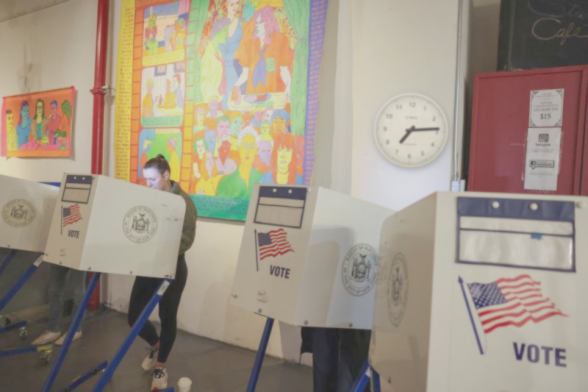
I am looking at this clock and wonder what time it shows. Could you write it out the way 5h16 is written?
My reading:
7h14
